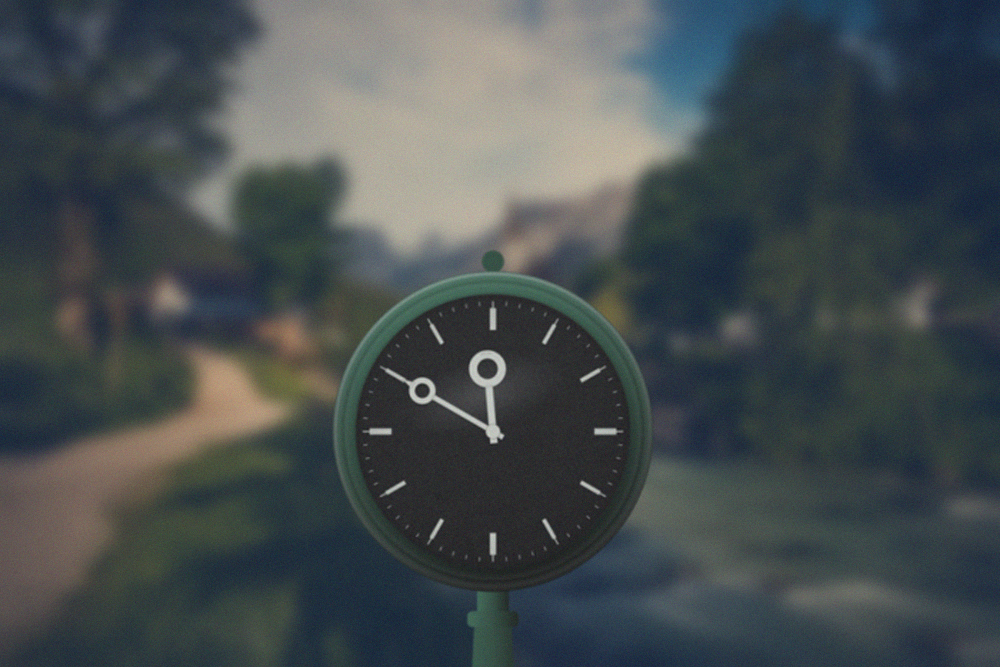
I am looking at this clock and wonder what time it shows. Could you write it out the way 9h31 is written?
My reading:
11h50
